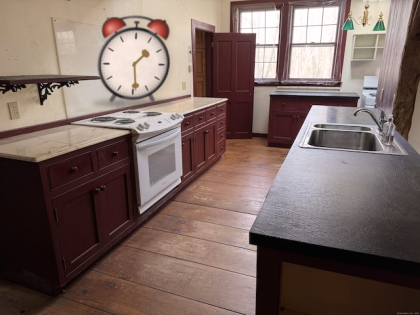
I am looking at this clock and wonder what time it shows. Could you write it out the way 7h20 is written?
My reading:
1h29
